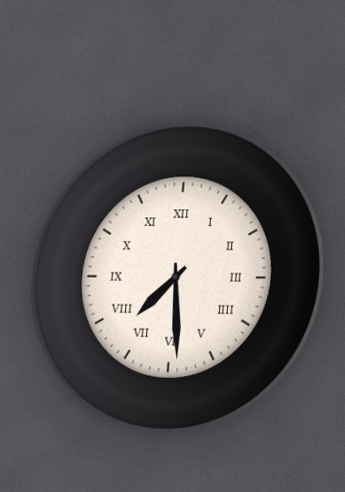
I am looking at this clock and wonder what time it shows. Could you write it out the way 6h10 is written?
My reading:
7h29
